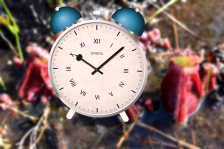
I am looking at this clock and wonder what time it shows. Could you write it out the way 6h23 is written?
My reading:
10h08
